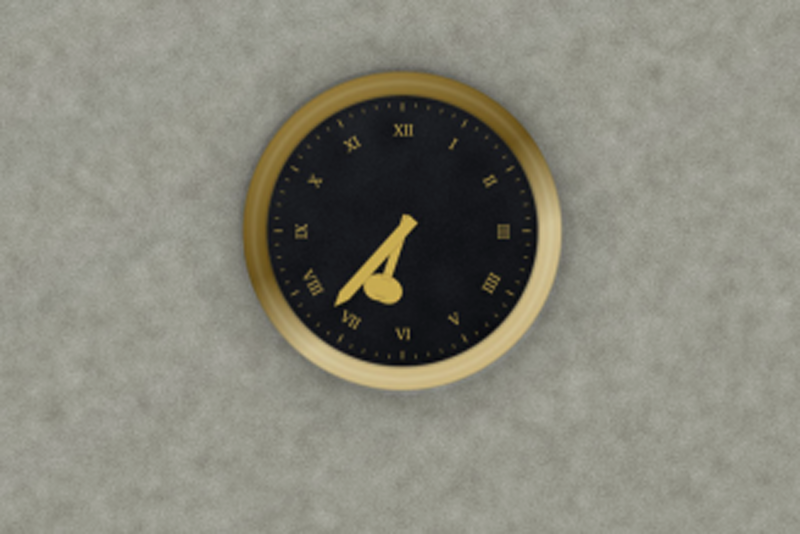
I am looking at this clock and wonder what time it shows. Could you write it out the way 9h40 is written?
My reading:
6h37
